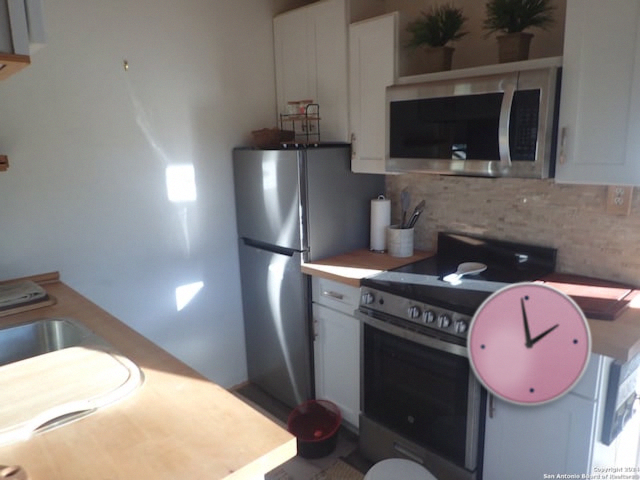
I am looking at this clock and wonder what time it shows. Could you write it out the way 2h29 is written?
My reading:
1h59
